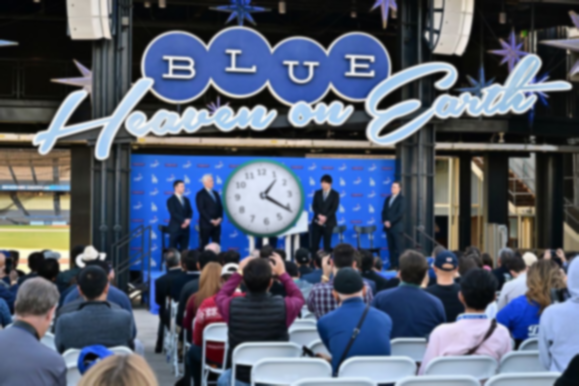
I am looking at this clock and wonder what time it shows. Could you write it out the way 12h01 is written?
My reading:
1h21
